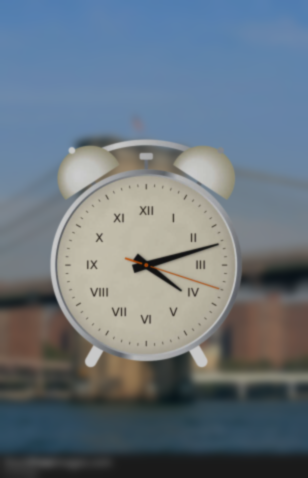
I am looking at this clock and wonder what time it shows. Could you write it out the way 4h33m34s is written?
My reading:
4h12m18s
